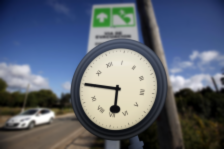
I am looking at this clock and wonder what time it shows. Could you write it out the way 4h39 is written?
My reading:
6h50
